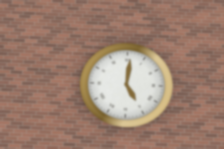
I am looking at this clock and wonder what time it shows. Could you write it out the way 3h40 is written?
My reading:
5h01
